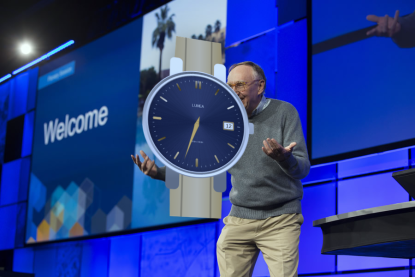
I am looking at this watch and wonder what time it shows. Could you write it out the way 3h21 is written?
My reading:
6h33
